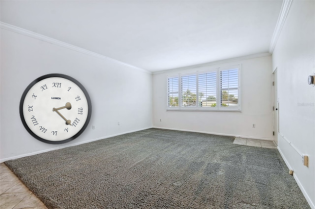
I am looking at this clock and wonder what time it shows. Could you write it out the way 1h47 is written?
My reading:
2h22
